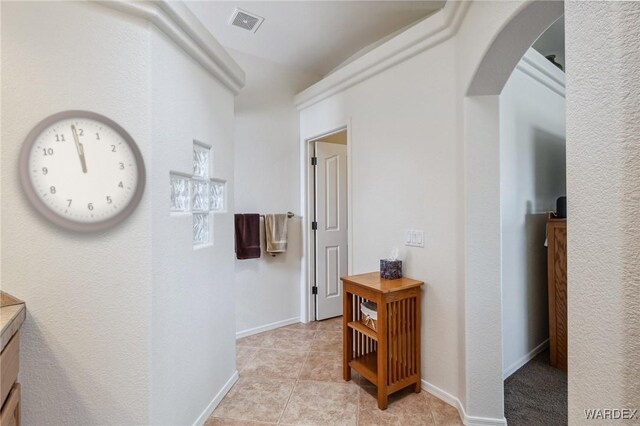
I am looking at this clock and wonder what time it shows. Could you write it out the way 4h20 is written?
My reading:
11h59
